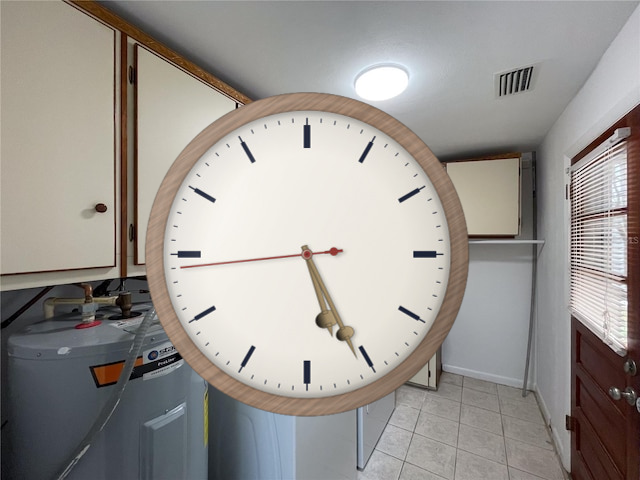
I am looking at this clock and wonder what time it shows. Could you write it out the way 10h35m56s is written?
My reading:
5h25m44s
